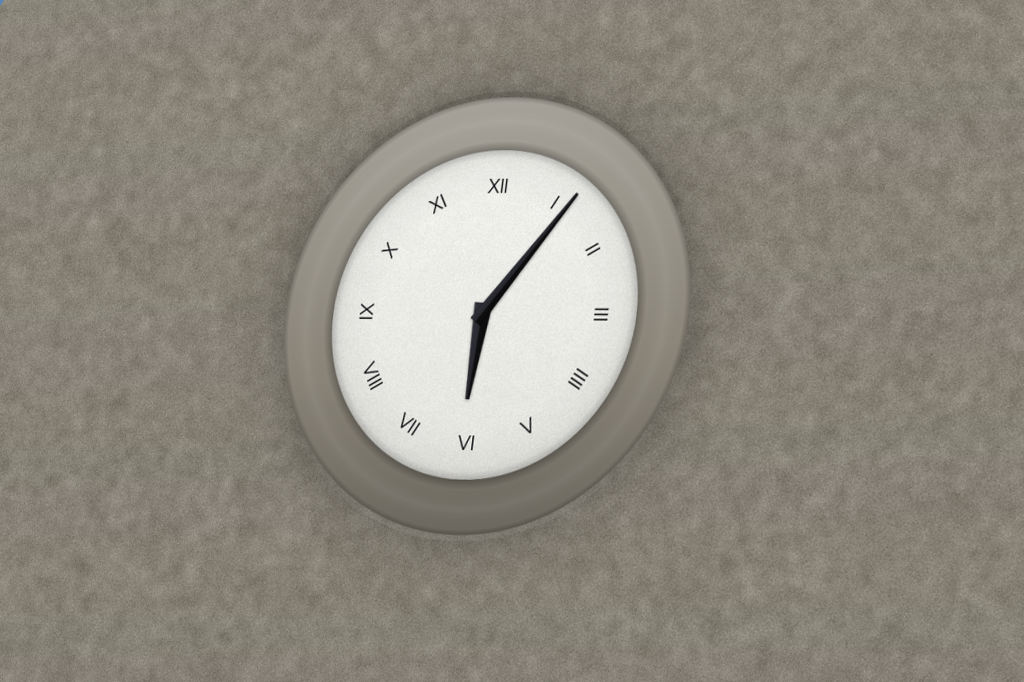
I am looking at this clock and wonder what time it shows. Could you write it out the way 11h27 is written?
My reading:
6h06
